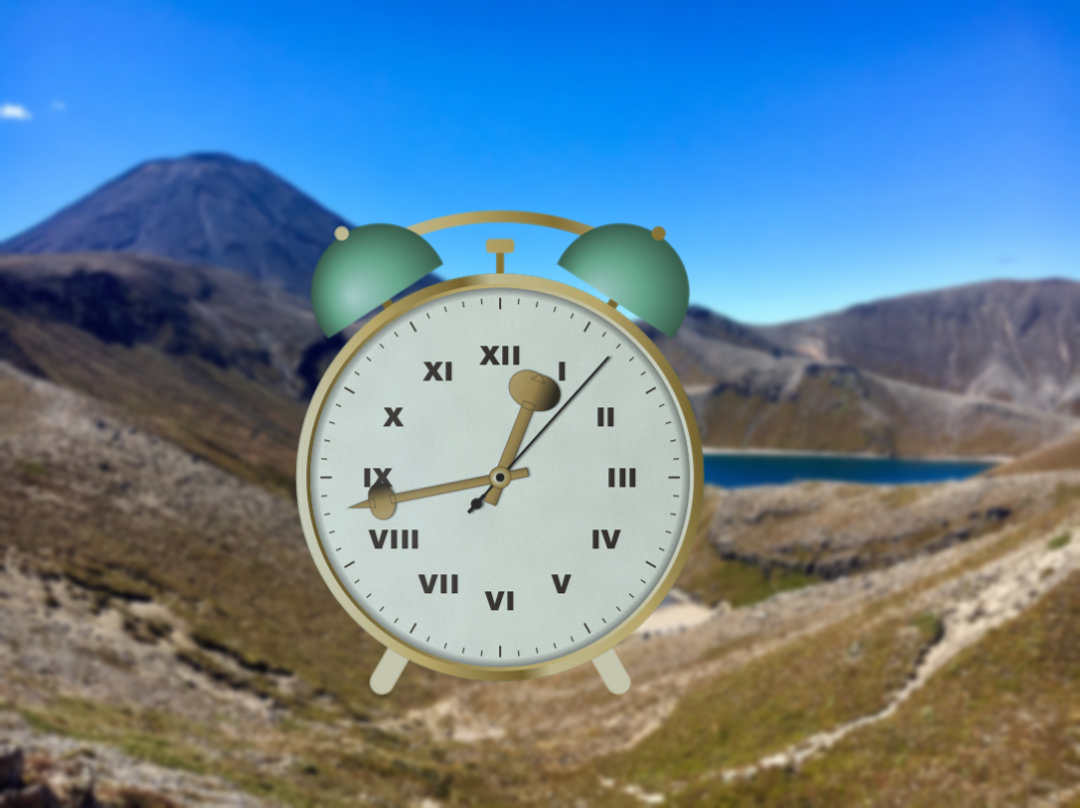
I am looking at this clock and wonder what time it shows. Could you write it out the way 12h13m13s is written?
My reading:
12h43m07s
